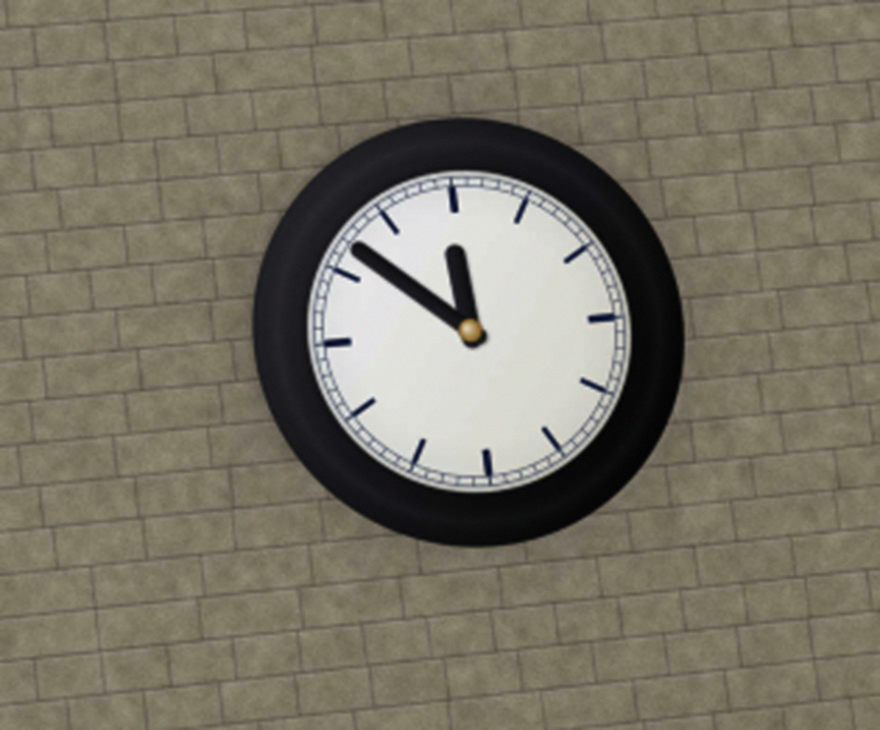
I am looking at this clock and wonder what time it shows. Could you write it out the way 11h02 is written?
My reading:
11h52
